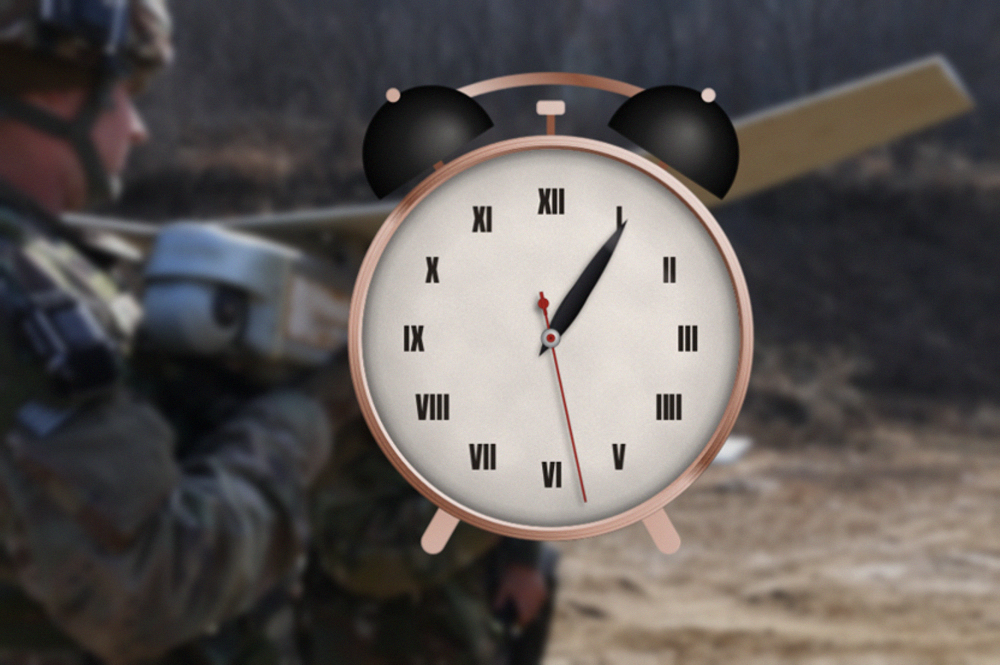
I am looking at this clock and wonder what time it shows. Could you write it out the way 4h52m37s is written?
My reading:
1h05m28s
